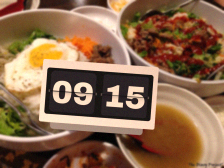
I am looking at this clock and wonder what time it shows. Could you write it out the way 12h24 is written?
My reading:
9h15
